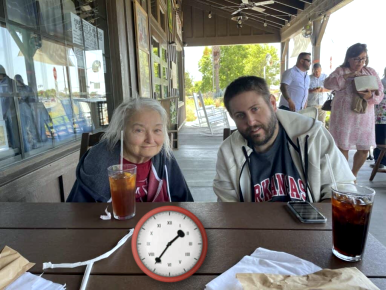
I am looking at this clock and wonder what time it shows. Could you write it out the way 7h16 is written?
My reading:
1h36
